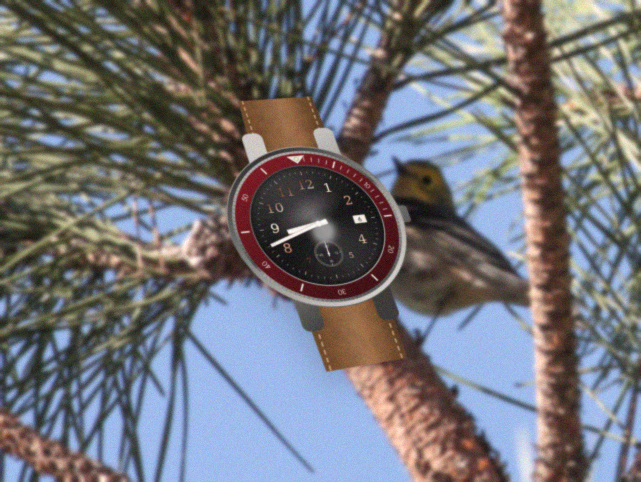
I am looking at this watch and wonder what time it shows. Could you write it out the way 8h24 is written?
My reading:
8h42
